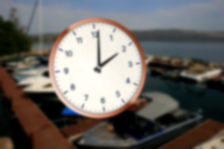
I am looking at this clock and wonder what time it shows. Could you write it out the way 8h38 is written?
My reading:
2h01
